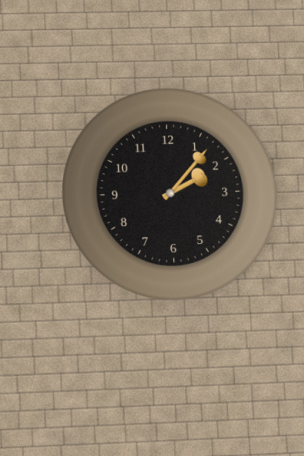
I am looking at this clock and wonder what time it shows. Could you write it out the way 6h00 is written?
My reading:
2h07
